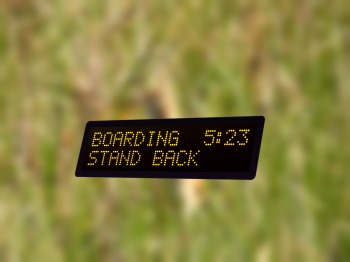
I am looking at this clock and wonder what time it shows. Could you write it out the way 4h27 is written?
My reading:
5h23
